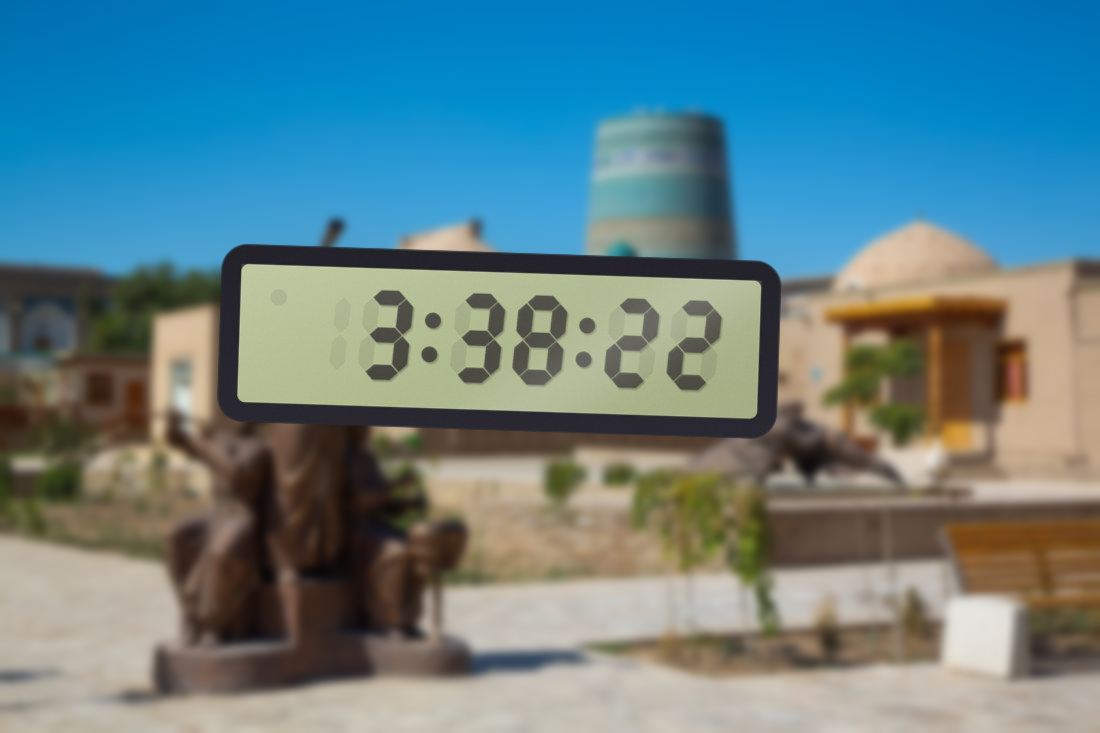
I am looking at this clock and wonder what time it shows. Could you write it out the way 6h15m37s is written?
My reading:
3h38m22s
